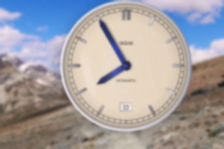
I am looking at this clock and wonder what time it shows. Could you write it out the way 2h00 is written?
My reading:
7h55
